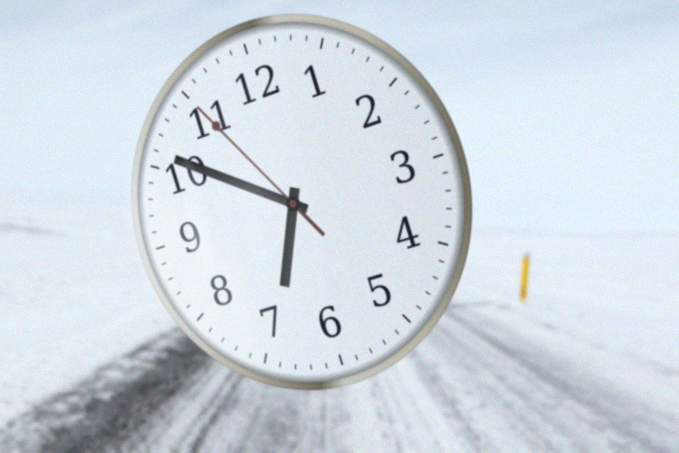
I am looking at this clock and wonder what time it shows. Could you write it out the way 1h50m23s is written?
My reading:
6h50m55s
